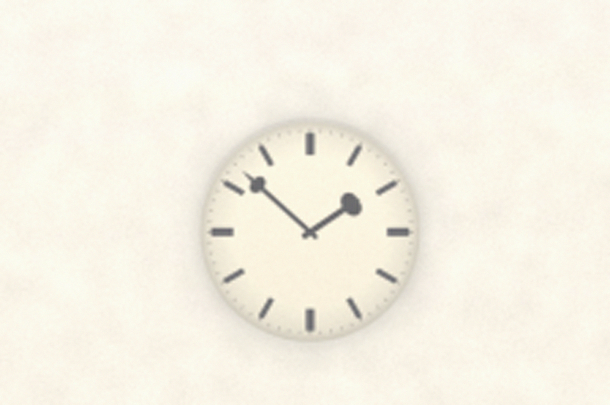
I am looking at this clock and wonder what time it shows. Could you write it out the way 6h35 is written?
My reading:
1h52
